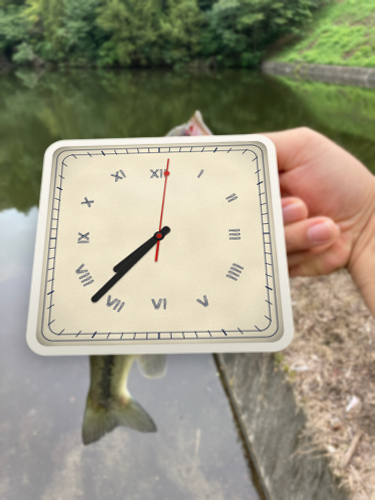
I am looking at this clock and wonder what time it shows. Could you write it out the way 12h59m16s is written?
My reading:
7h37m01s
